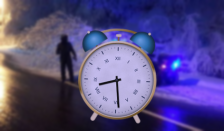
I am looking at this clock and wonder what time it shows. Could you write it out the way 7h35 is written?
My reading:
8h29
